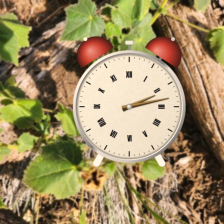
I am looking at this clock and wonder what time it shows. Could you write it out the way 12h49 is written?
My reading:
2h13
